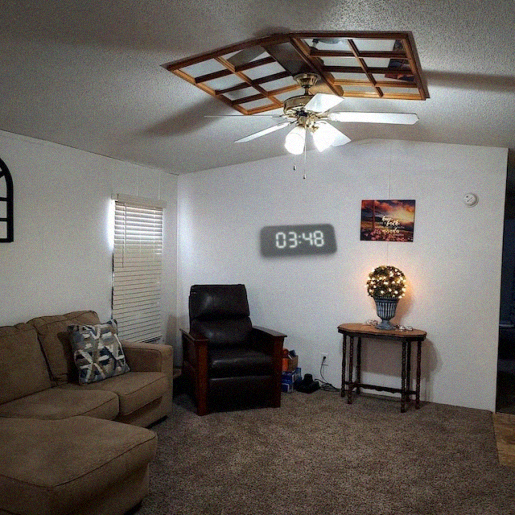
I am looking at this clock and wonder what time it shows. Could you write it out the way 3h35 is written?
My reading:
3h48
